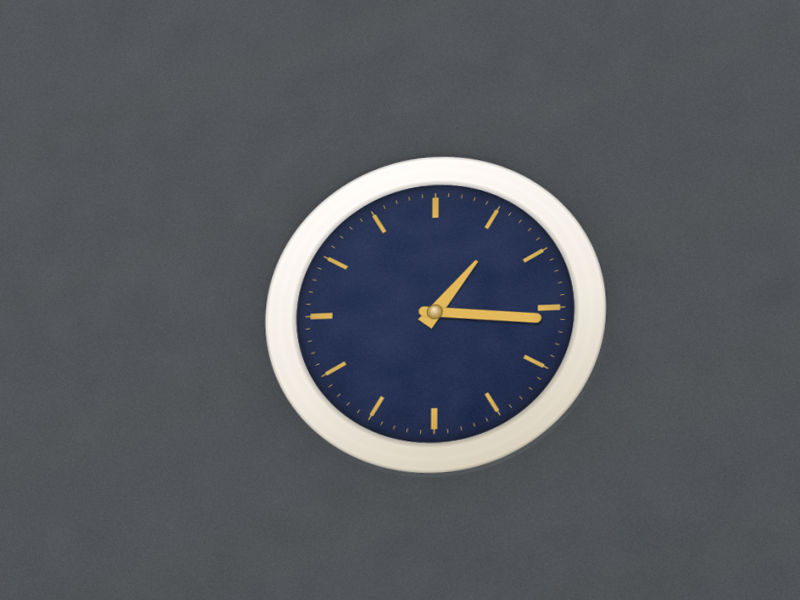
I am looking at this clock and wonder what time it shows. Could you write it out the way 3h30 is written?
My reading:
1h16
